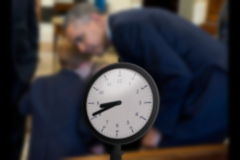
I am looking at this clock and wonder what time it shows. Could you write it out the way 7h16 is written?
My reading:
8h41
